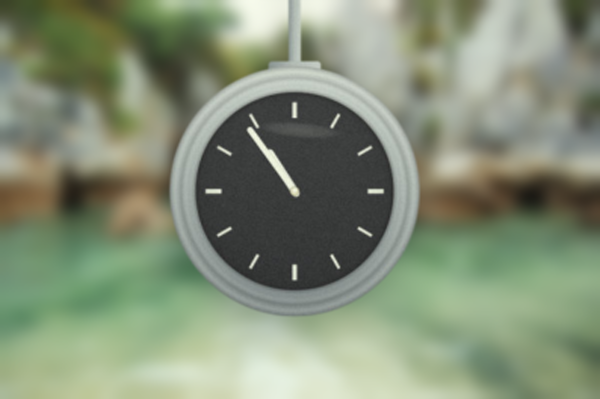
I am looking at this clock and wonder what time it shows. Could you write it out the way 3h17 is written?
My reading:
10h54
